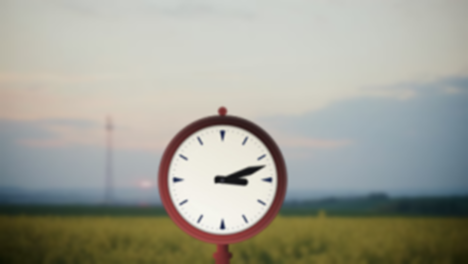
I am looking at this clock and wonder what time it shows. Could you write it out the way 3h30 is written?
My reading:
3h12
